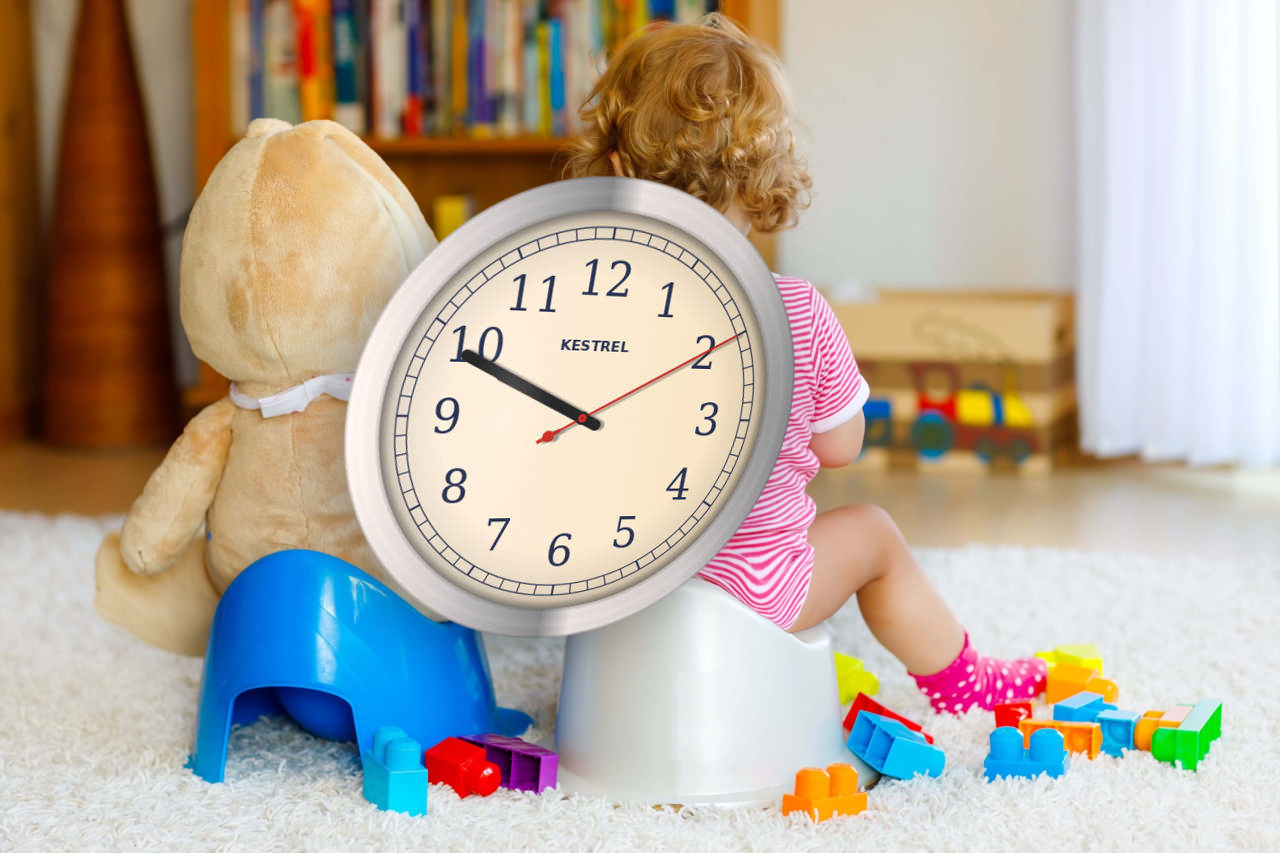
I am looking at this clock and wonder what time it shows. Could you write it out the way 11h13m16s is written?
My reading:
9h49m10s
